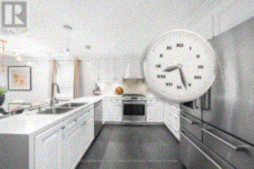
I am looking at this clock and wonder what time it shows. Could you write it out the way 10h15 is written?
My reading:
8h27
